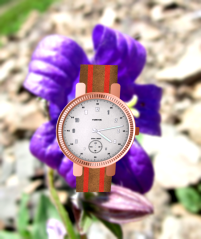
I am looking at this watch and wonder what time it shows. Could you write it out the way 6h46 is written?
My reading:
4h13
